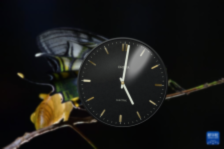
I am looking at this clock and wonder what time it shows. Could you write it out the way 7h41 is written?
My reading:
5h01
